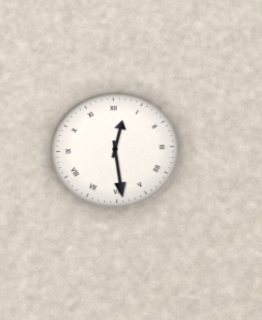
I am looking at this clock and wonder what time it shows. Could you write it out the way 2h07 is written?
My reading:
12h29
